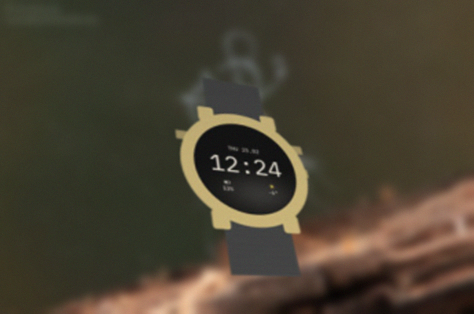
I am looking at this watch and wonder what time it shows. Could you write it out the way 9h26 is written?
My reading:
12h24
